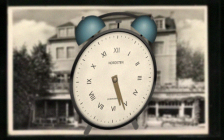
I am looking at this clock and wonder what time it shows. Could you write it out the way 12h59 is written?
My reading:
5h26
